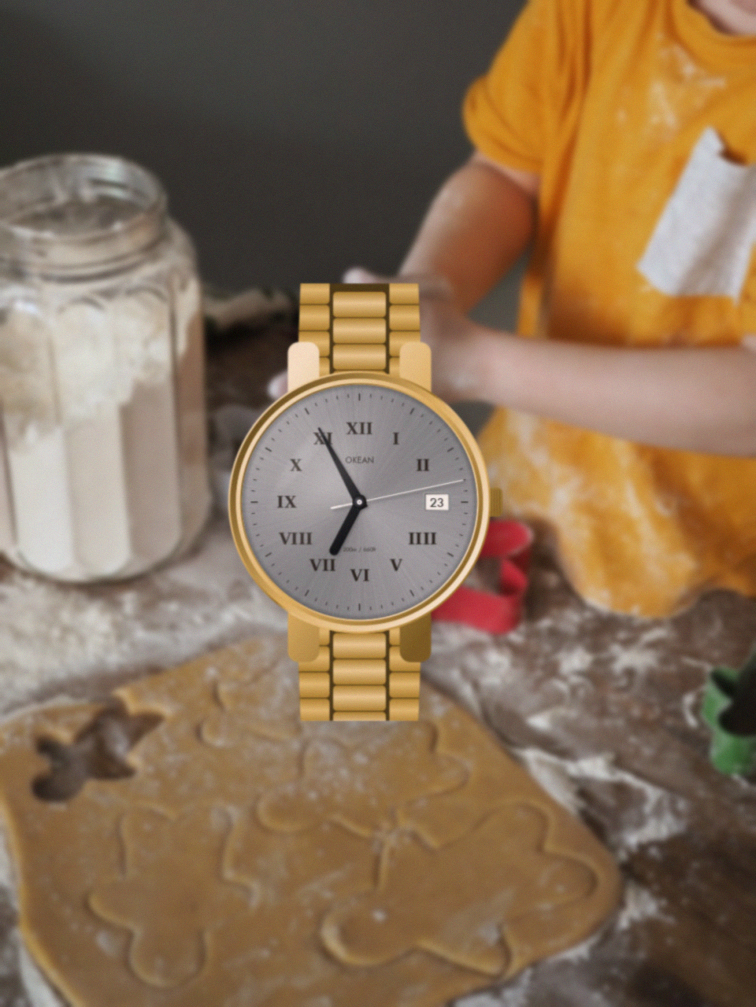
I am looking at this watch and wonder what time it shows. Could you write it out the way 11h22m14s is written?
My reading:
6h55m13s
